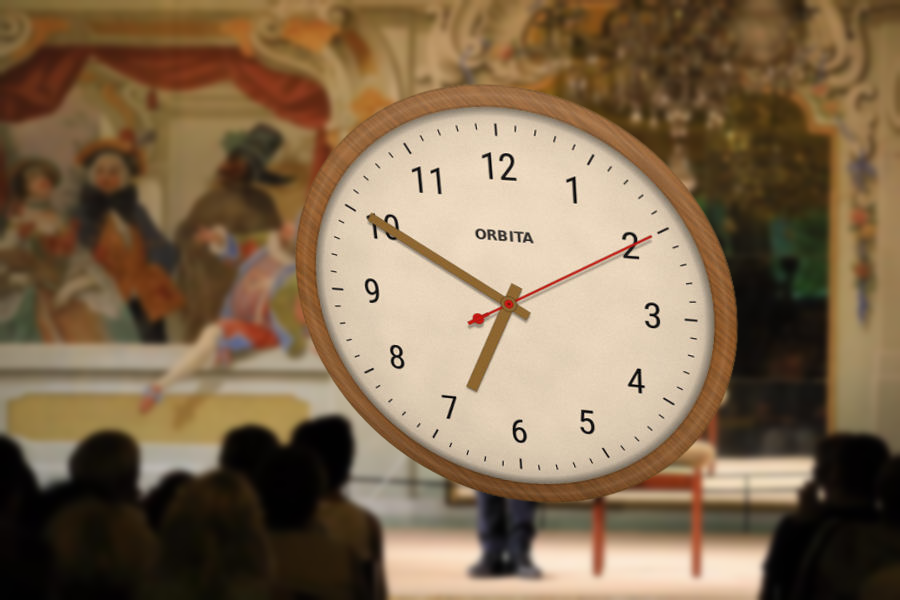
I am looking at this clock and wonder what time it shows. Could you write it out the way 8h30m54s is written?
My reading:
6h50m10s
